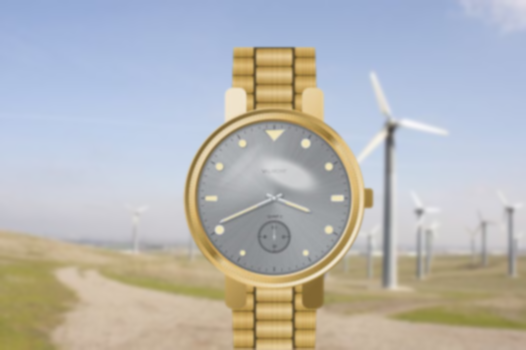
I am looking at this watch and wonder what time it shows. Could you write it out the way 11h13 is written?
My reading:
3h41
